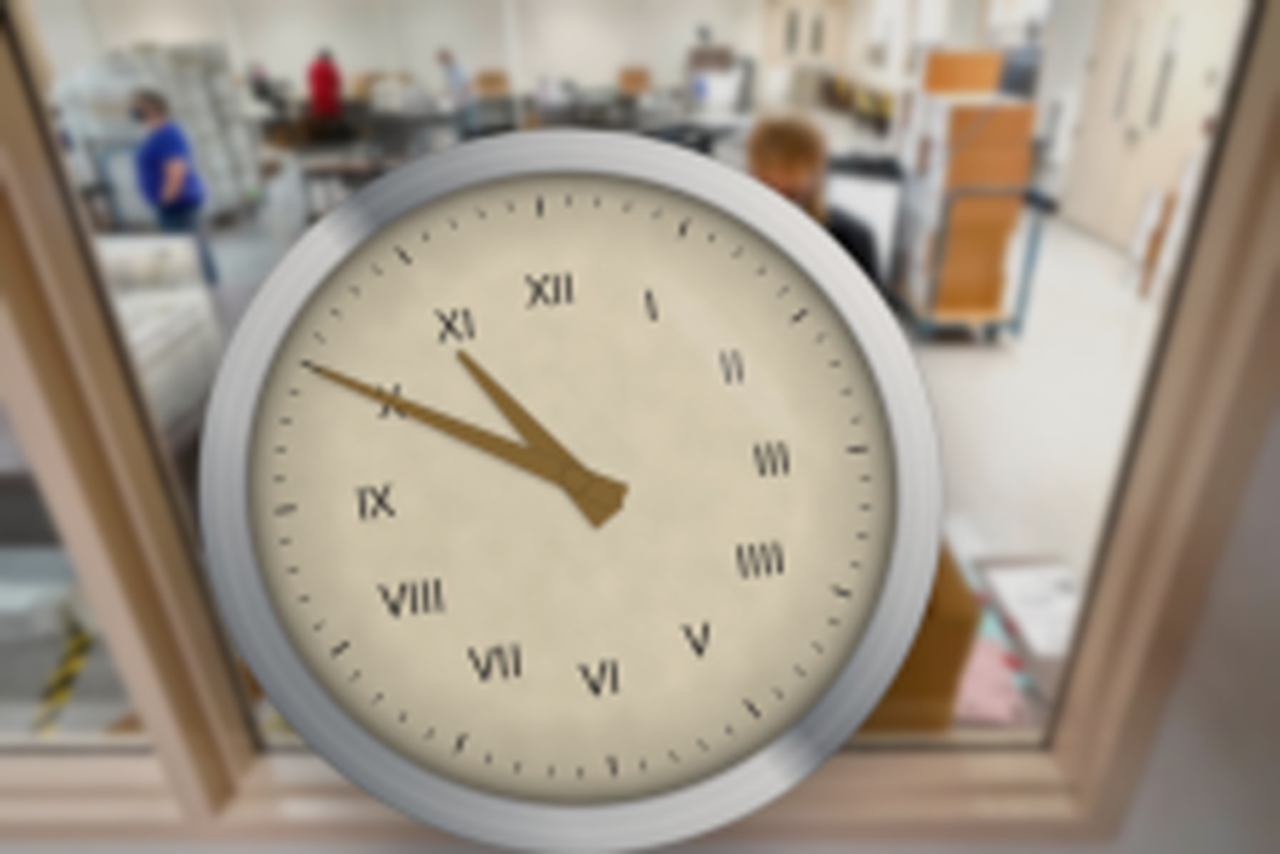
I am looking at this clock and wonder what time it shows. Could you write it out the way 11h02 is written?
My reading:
10h50
